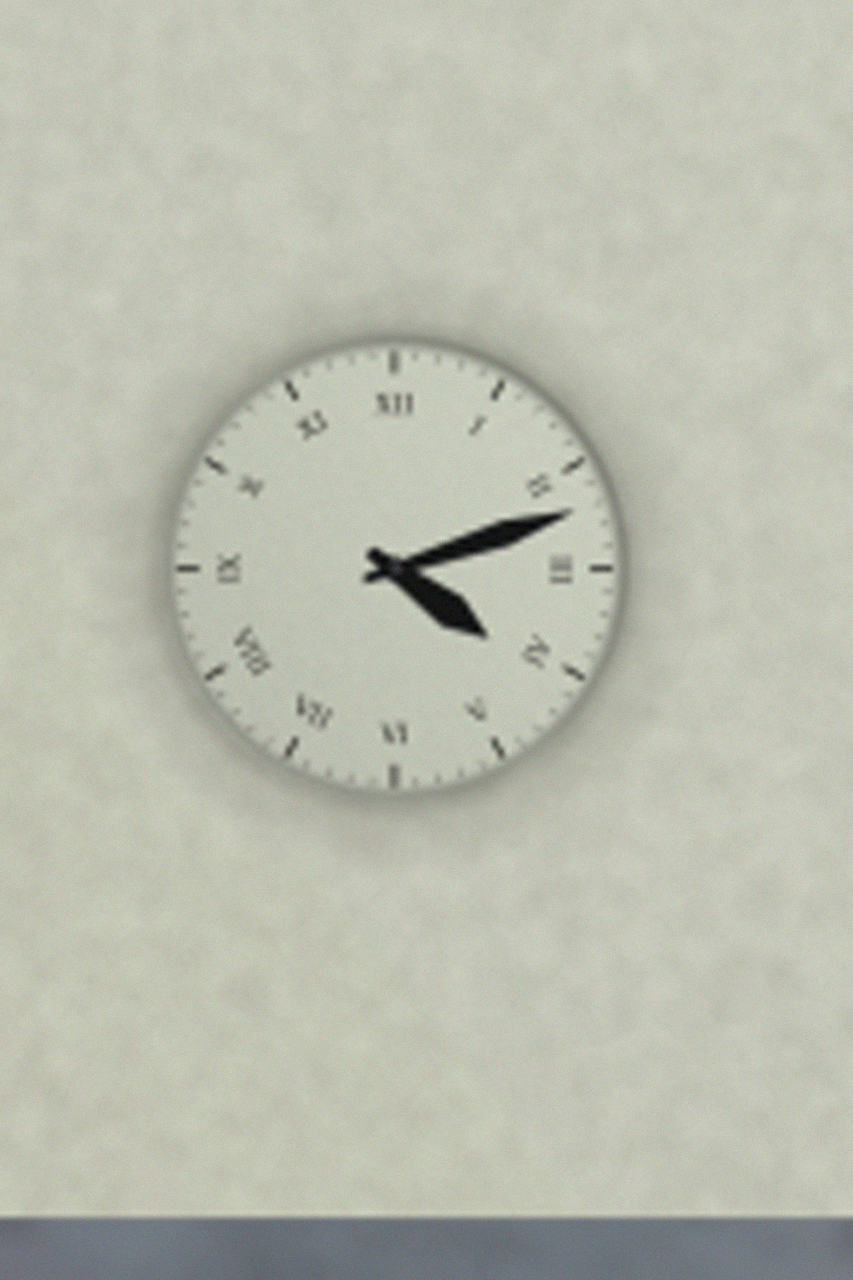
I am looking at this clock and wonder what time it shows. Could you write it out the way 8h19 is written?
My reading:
4h12
